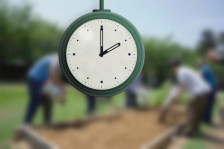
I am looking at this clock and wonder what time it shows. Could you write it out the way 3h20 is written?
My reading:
2h00
